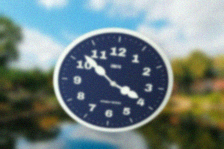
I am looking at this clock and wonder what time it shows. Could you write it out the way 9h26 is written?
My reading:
3h52
